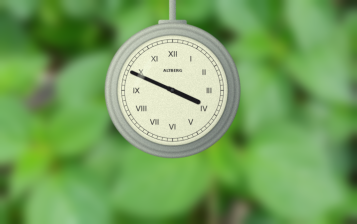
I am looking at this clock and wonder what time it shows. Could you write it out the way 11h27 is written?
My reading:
3h49
